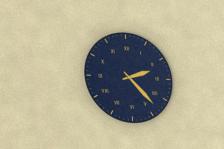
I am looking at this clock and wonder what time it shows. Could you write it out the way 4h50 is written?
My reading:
2h23
